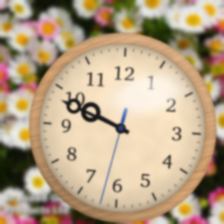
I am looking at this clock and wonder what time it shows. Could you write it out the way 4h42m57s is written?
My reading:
9h48m32s
